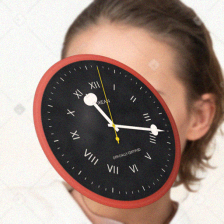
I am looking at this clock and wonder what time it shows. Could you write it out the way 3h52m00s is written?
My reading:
11h18m02s
